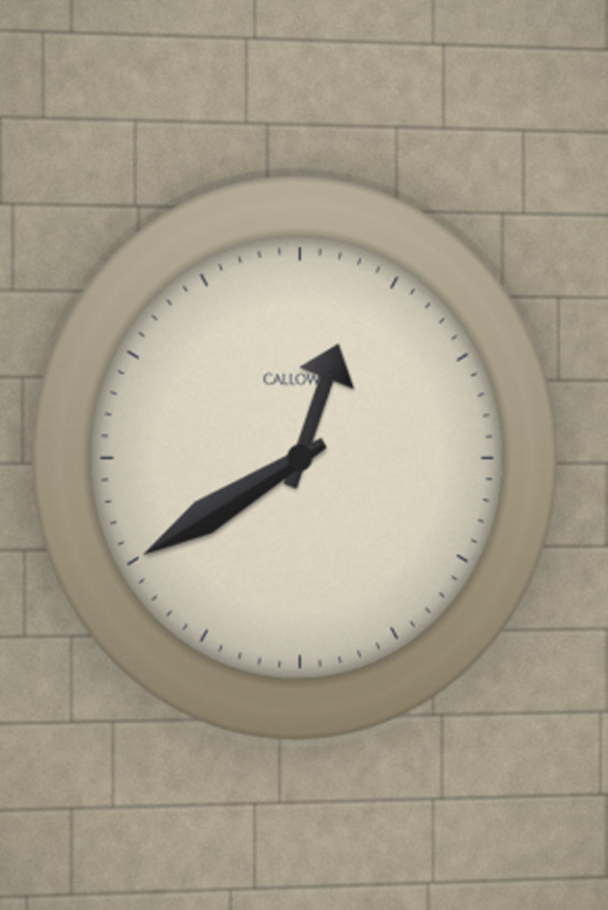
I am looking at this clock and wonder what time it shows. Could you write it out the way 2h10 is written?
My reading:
12h40
